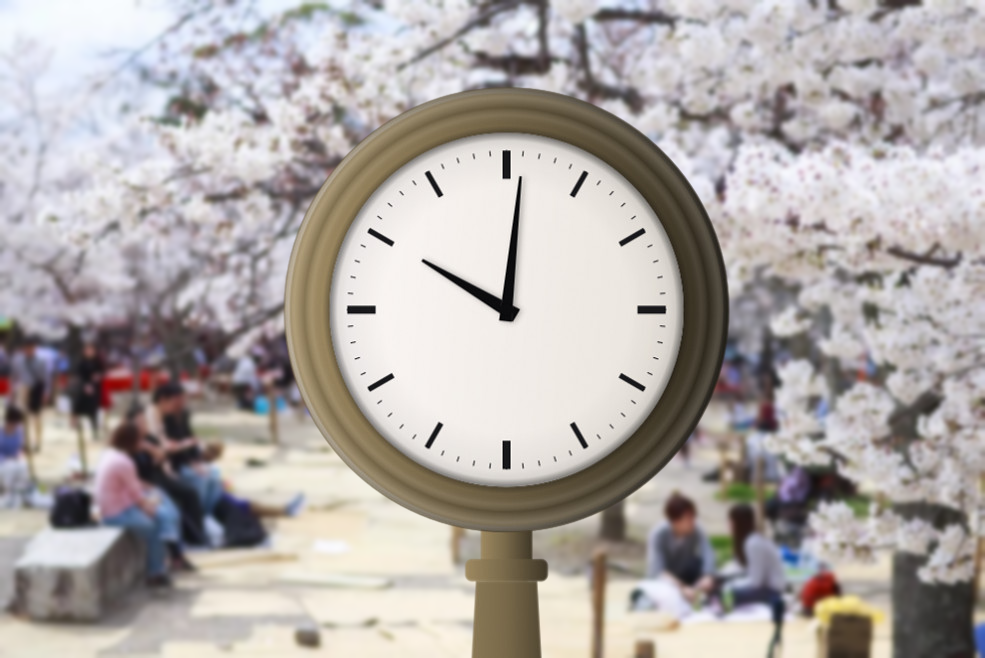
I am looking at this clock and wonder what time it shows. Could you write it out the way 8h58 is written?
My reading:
10h01
